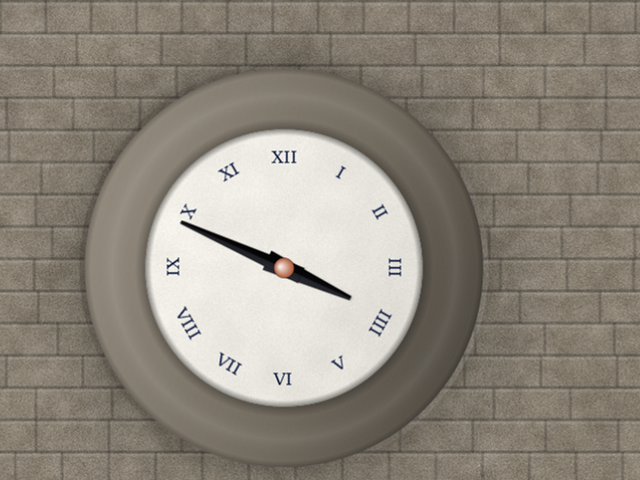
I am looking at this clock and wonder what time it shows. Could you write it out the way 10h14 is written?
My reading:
3h49
